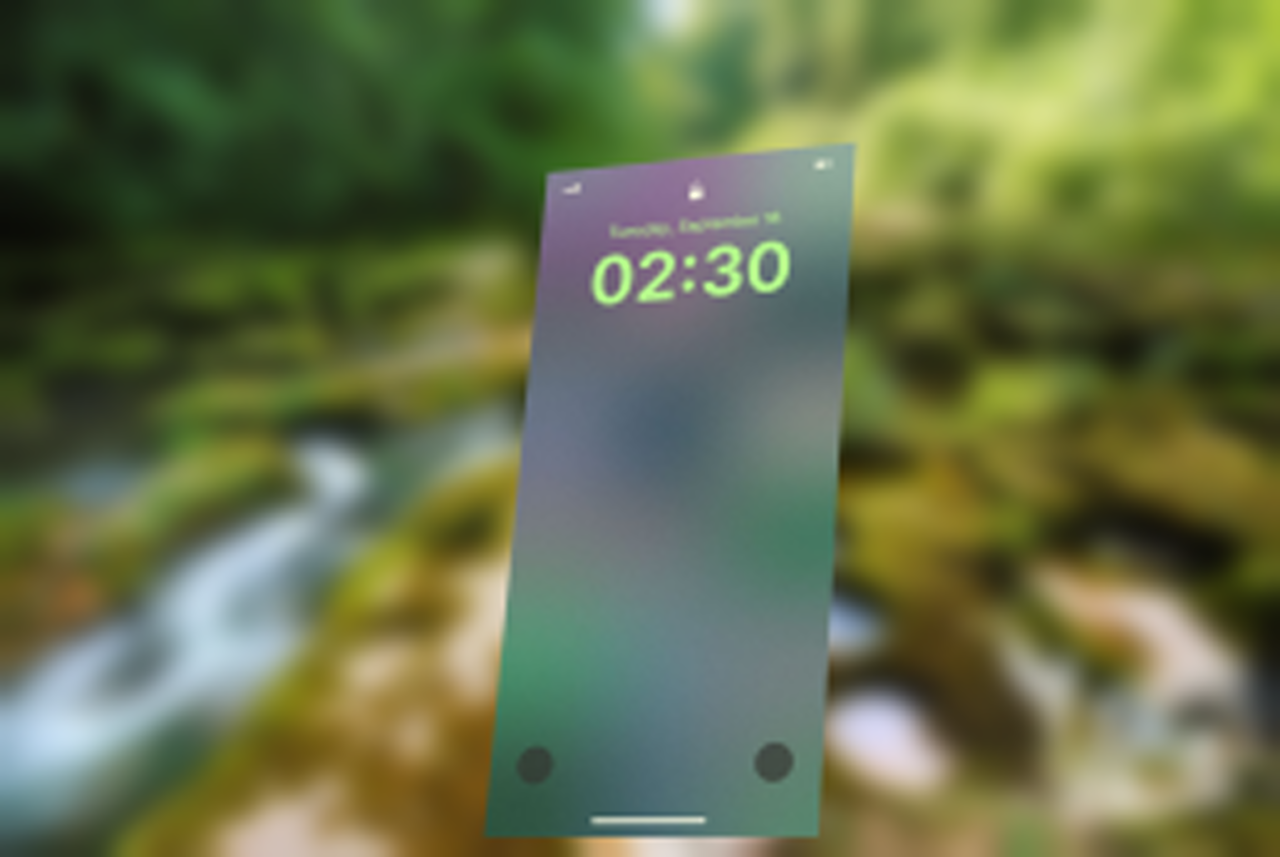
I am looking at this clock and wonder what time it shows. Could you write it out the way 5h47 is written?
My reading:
2h30
